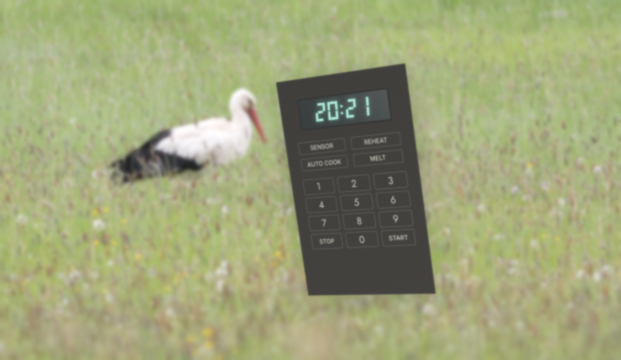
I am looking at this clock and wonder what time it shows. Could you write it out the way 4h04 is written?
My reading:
20h21
